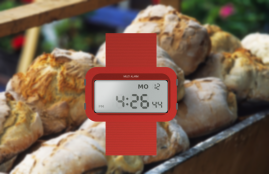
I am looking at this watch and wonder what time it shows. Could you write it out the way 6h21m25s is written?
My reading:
4h26m44s
